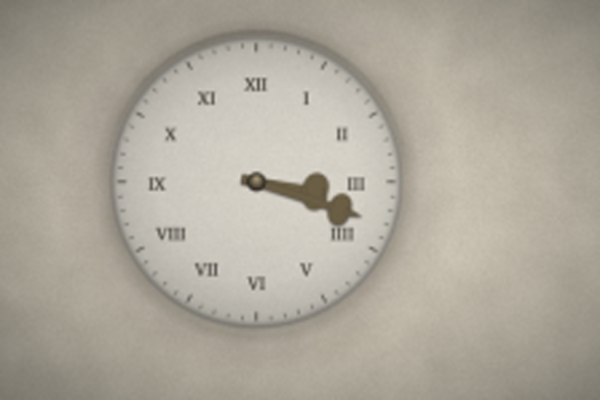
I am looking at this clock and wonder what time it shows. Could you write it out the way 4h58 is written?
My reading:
3h18
